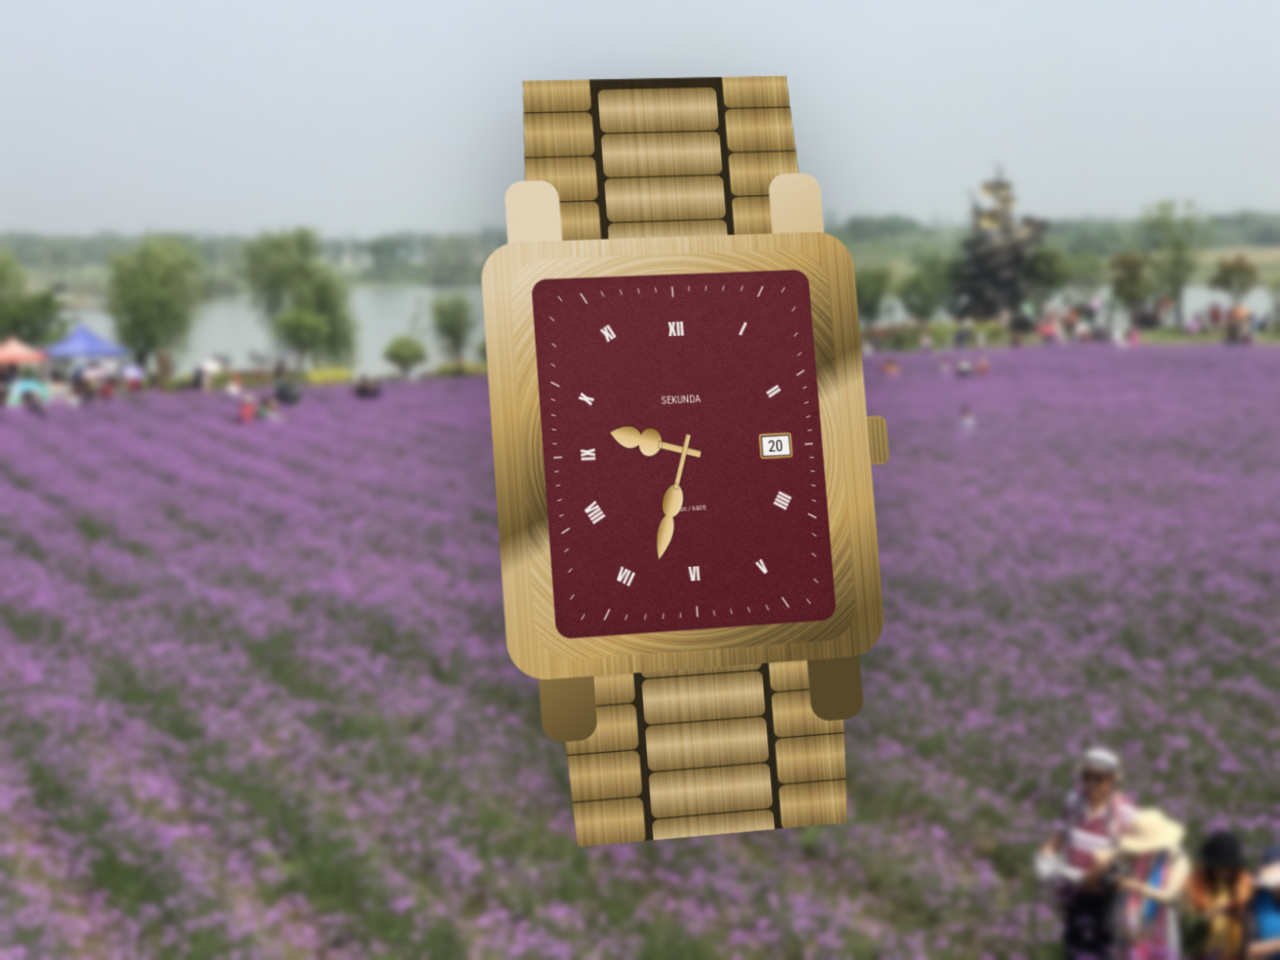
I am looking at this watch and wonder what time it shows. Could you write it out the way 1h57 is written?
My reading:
9h33
